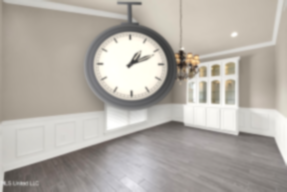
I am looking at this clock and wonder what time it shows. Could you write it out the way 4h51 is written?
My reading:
1h11
